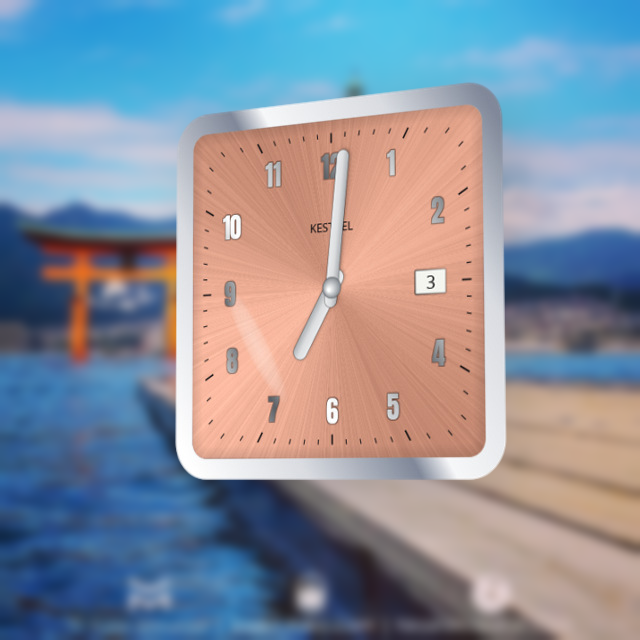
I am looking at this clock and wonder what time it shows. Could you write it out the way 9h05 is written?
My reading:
7h01
